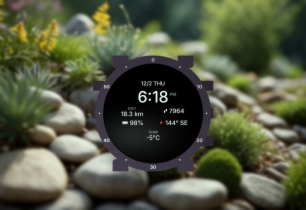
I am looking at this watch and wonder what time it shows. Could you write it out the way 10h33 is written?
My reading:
6h18
